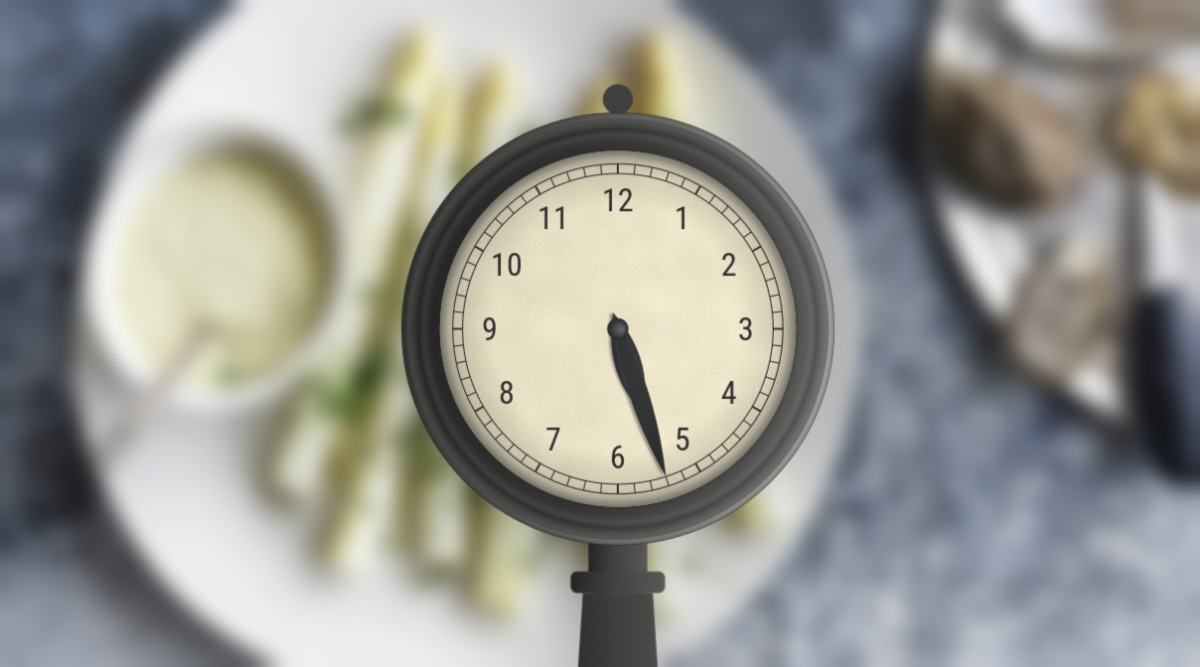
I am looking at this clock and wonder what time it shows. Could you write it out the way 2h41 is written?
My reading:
5h27
